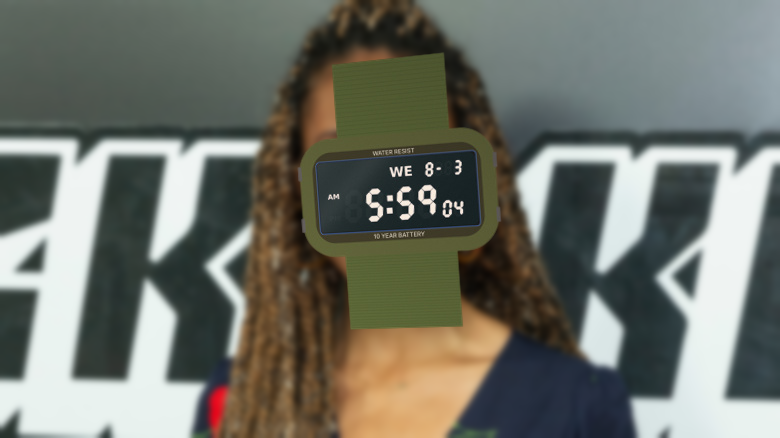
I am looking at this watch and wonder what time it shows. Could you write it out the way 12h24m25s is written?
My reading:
5h59m04s
